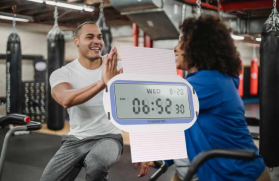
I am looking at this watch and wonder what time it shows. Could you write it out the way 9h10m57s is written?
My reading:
6h52m30s
